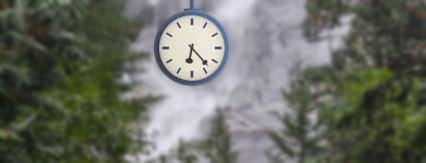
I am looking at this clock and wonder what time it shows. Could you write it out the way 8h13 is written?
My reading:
6h23
